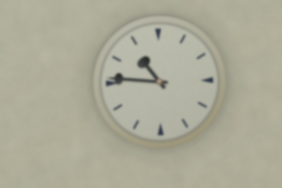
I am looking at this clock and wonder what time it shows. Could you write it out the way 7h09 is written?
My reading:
10h46
